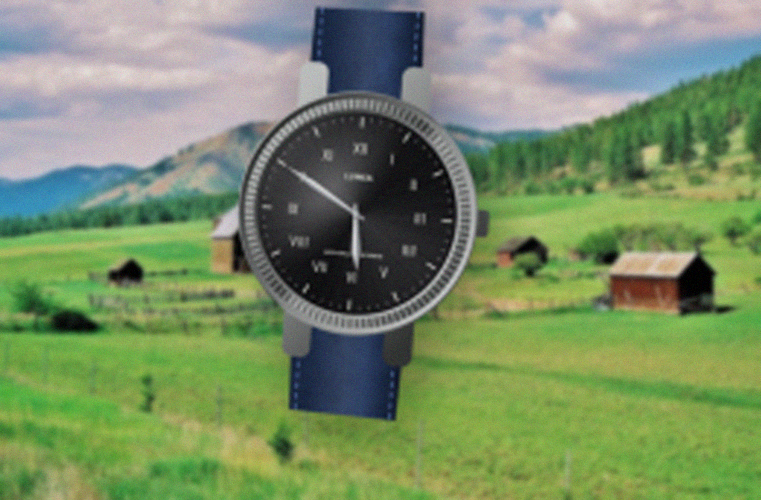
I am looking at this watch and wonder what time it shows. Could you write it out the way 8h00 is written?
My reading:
5h50
